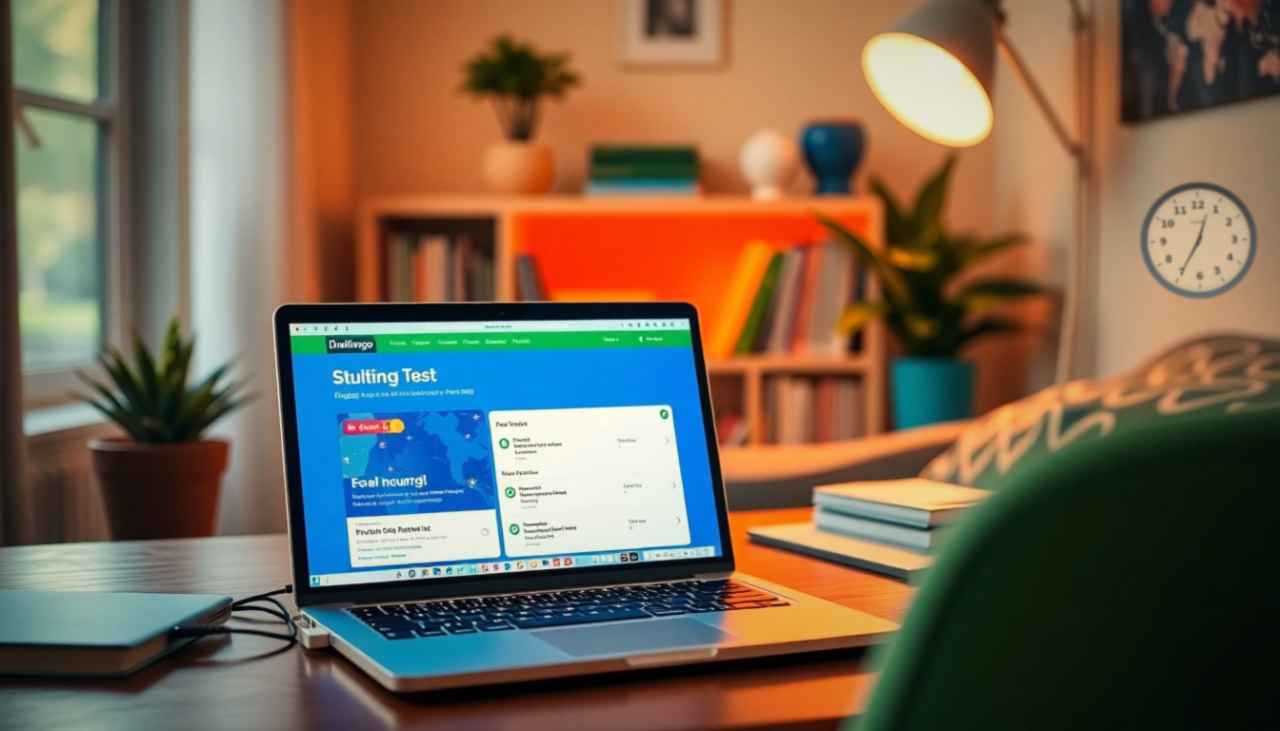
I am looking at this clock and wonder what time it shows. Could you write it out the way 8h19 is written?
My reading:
12h35
